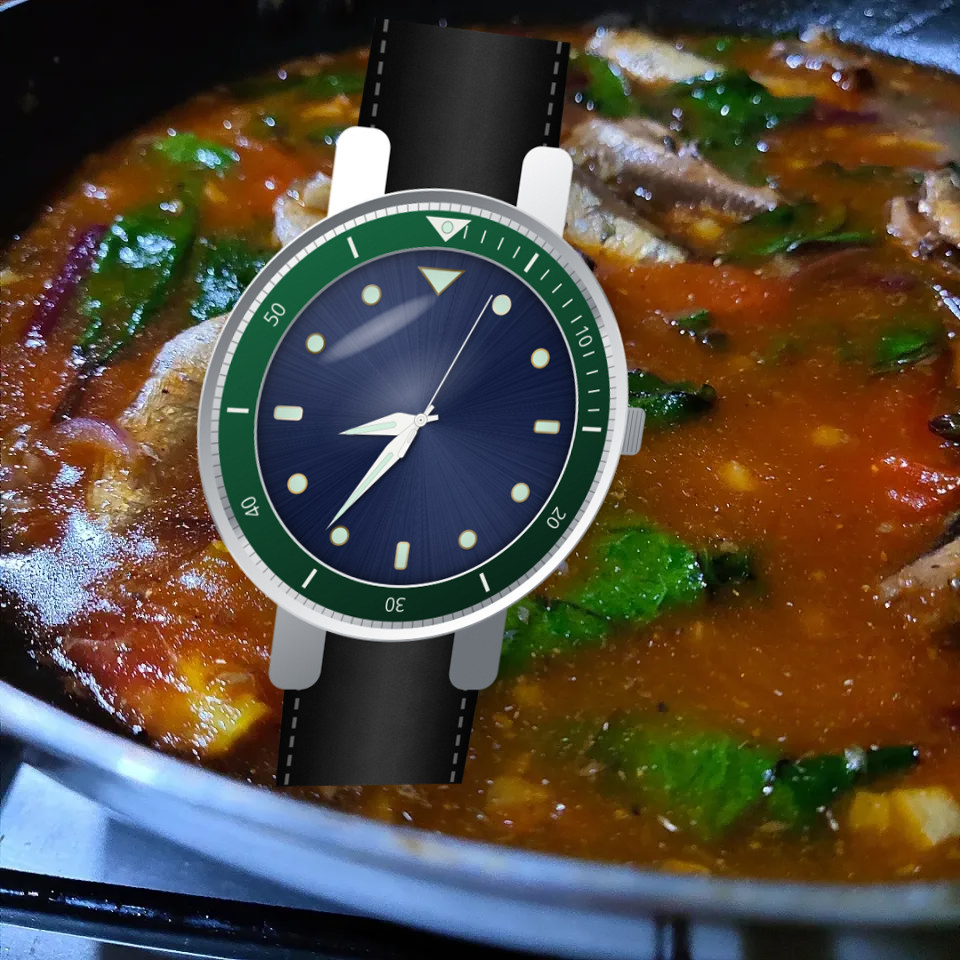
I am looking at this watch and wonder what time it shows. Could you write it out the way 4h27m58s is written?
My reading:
8h36m04s
